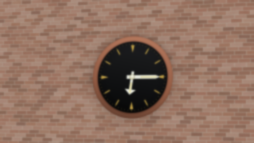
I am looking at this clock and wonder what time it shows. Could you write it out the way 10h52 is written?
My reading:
6h15
